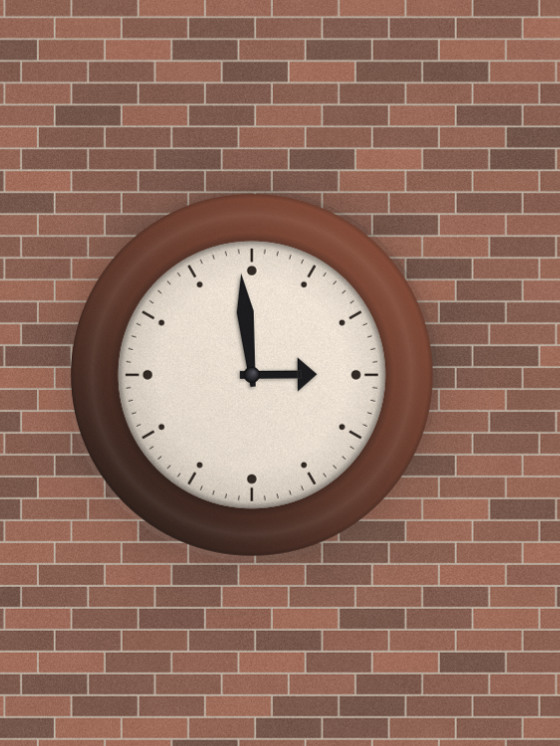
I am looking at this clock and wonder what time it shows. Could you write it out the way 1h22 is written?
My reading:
2h59
